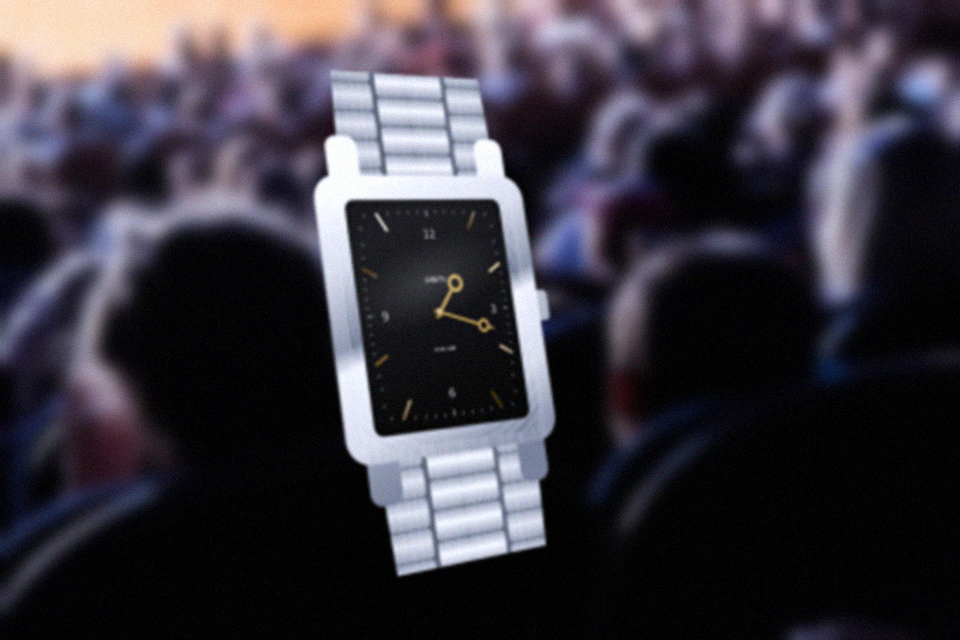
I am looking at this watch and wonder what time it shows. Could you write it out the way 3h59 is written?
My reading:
1h18
